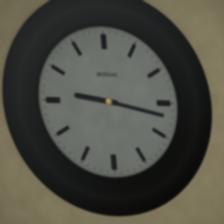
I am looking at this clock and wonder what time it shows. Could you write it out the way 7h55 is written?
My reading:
9h17
